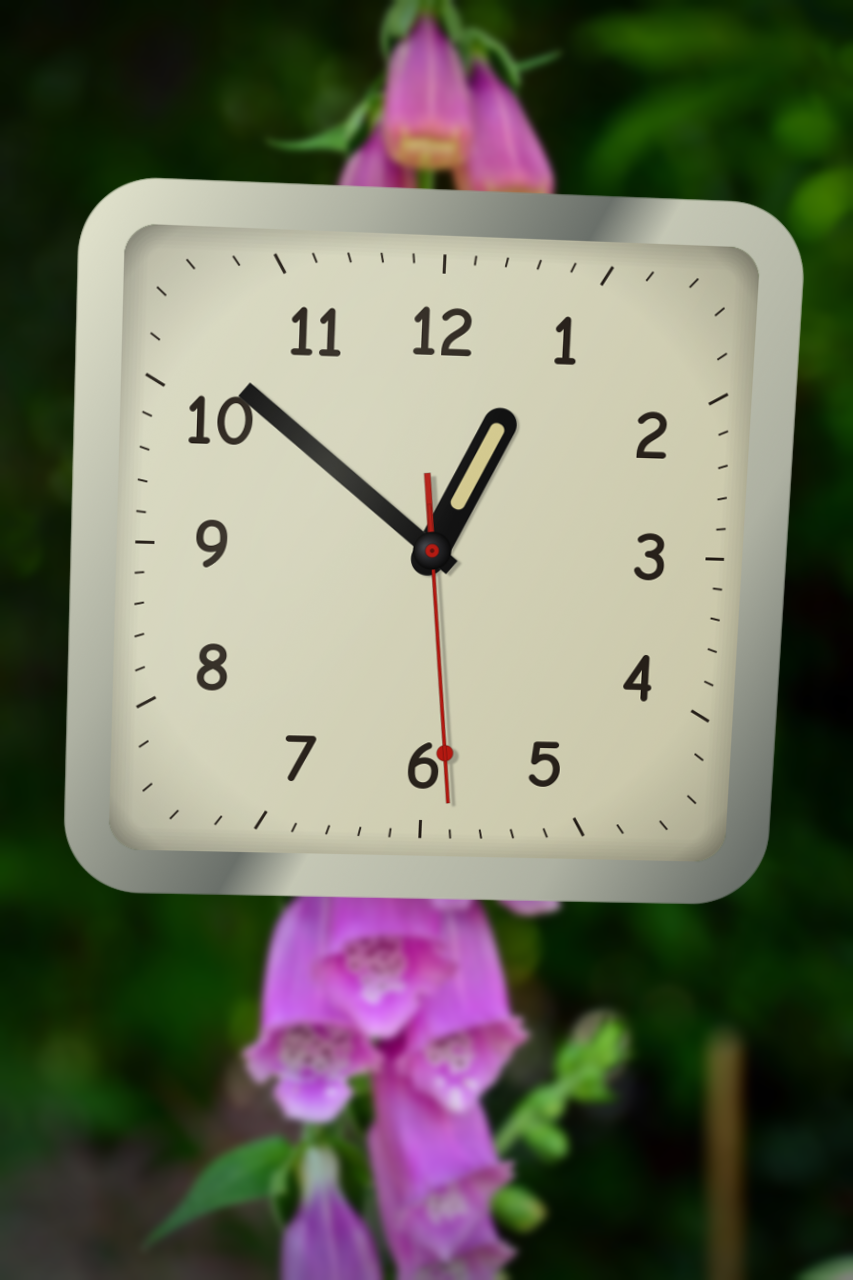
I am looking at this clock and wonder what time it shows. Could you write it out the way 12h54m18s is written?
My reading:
12h51m29s
